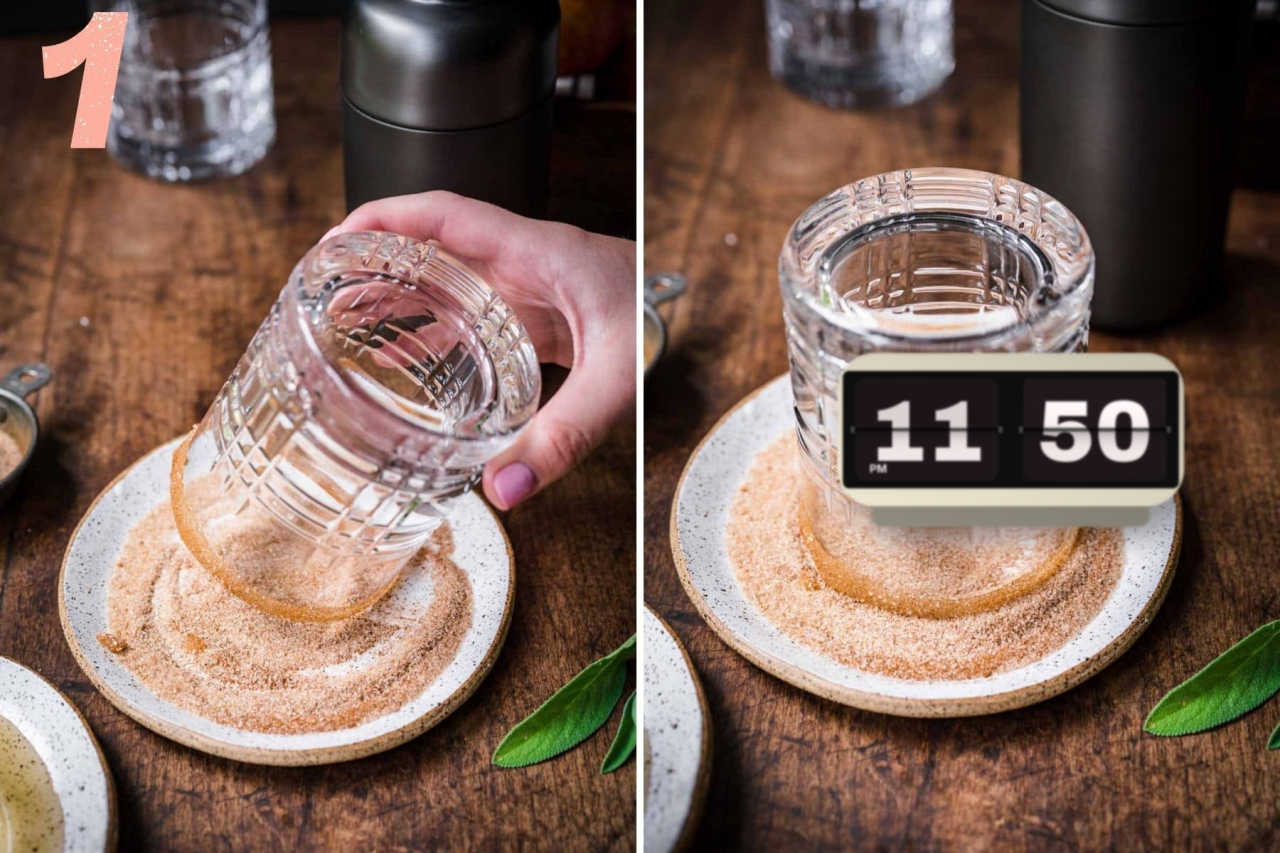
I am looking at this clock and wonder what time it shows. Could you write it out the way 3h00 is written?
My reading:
11h50
